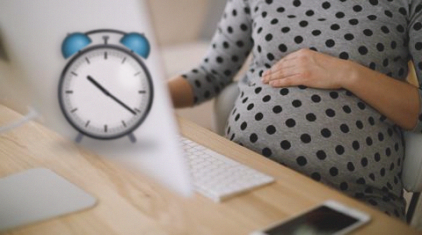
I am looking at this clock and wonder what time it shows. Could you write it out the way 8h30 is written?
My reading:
10h21
